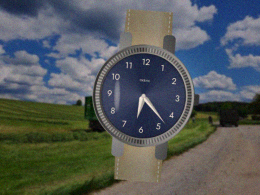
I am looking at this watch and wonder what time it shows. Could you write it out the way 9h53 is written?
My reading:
6h23
